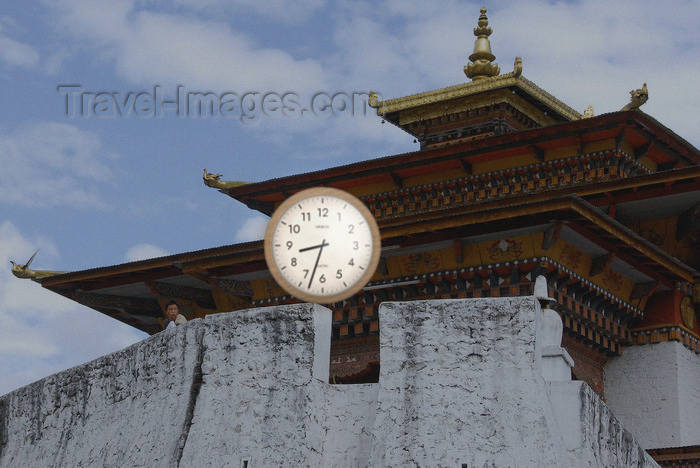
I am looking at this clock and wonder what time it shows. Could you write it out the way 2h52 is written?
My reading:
8h33
